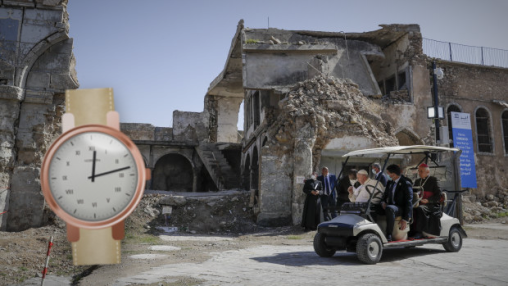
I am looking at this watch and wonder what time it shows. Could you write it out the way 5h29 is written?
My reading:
12h13
